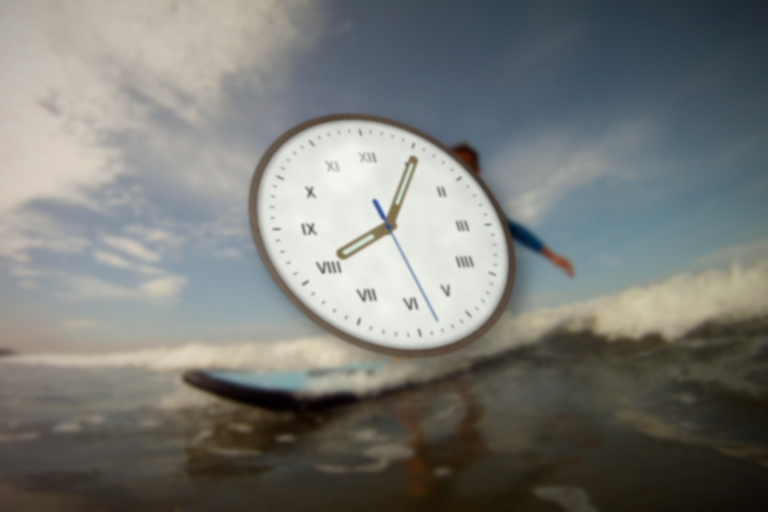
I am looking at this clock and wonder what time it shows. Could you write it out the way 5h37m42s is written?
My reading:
8h05m28s
